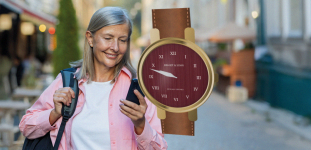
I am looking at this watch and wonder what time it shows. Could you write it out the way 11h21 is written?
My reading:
9h48
